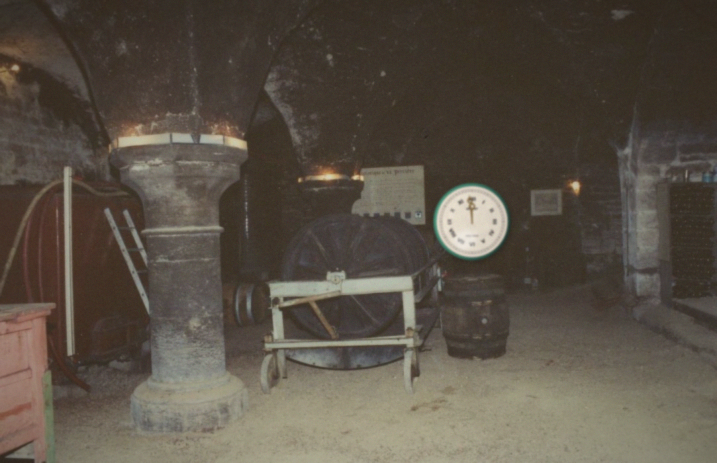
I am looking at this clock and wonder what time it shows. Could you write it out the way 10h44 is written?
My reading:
11h59
